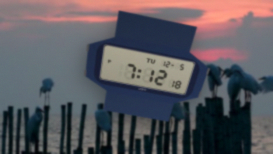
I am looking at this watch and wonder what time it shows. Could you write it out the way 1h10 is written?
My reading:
7h12
